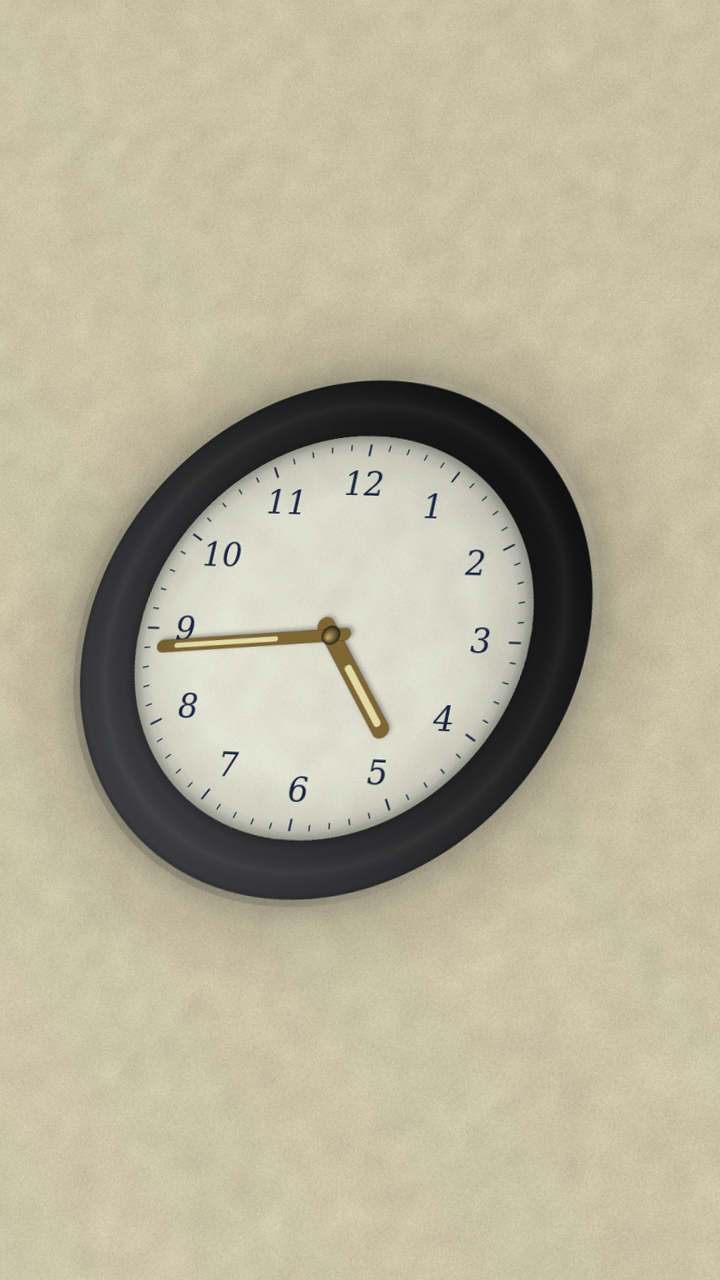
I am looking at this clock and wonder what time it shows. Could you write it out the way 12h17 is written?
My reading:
4h44
